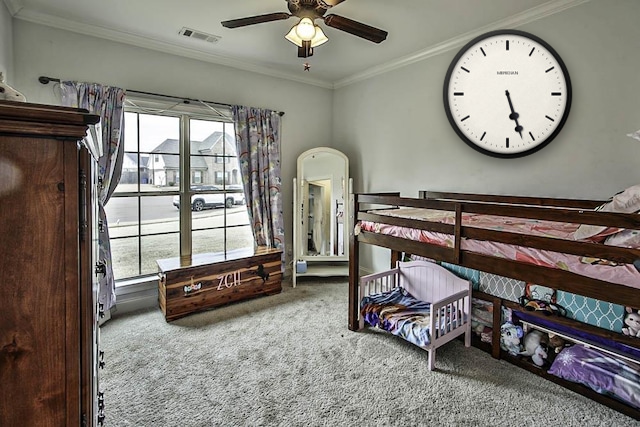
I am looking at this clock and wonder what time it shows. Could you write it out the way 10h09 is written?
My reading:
5h27
